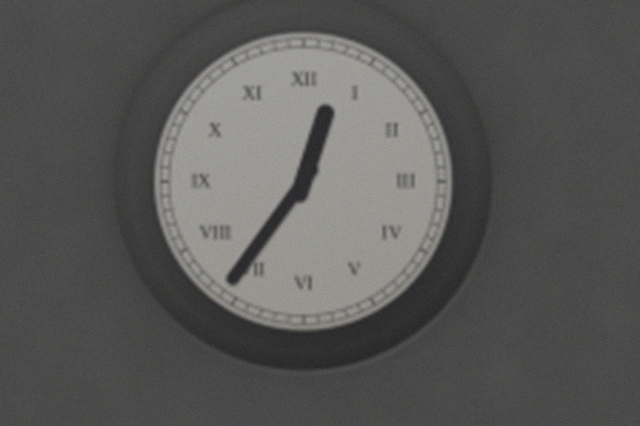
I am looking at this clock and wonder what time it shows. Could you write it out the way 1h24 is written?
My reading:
12h36
